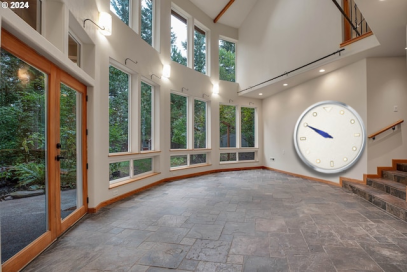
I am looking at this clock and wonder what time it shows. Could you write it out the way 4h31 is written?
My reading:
9h50
